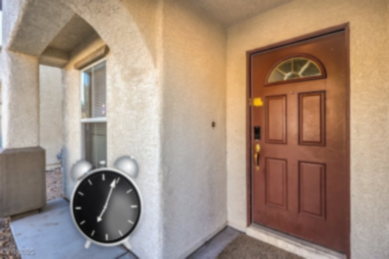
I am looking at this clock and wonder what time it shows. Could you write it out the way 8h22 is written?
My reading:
7h04
